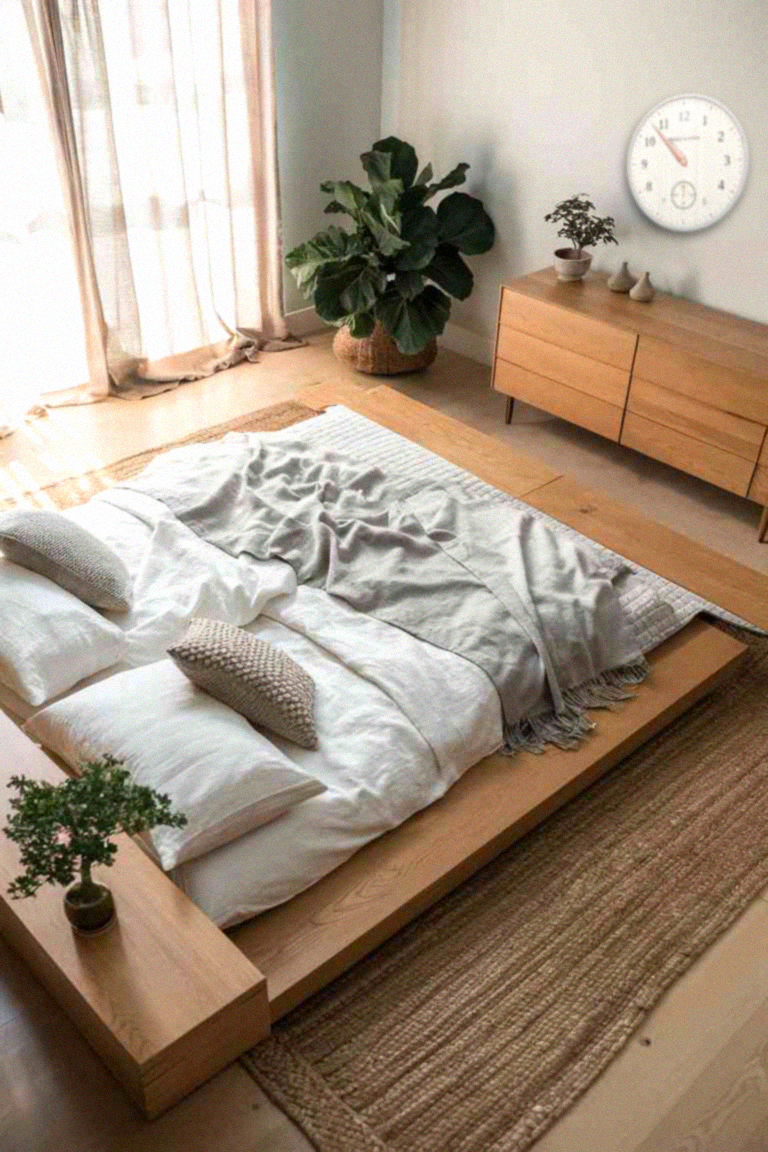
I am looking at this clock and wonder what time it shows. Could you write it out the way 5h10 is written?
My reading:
10h53
